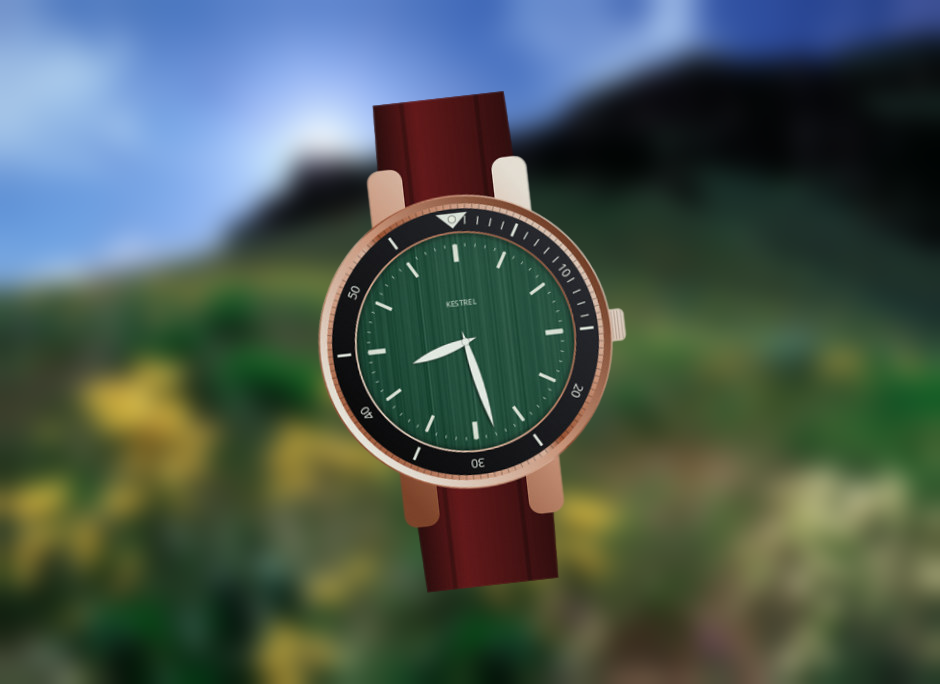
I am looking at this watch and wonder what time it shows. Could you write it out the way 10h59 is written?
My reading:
8h28
